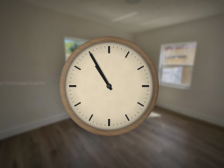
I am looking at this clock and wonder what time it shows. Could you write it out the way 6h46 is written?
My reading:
10h55
